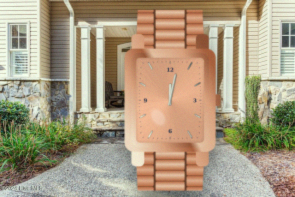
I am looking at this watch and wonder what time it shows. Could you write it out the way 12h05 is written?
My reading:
12h02
